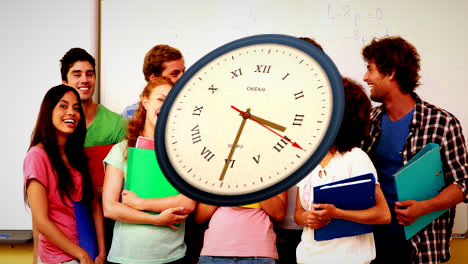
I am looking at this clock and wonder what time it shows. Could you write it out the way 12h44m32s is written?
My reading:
3h30m19s
